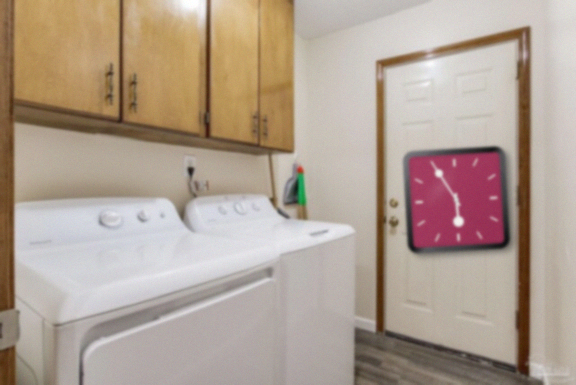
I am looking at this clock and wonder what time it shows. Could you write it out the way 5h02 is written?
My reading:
5h55
